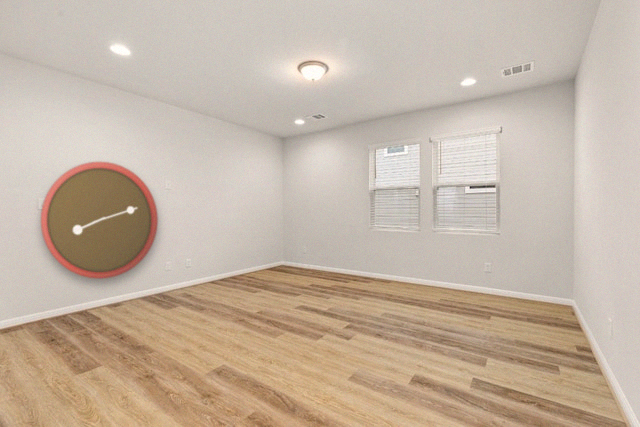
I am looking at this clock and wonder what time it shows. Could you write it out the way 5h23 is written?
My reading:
8h12
